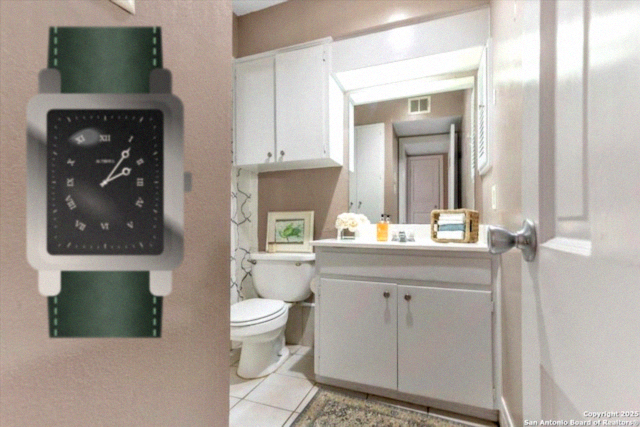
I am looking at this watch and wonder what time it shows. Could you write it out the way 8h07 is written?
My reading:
2h06
